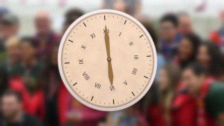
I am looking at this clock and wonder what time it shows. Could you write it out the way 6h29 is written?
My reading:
6h00
